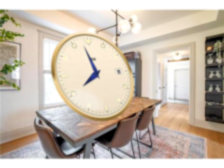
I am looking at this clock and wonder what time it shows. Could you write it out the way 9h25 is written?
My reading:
7h58
